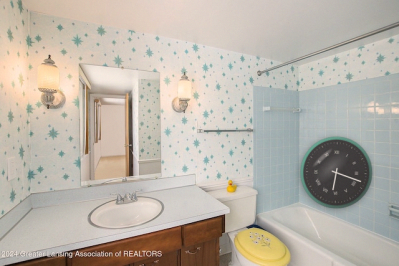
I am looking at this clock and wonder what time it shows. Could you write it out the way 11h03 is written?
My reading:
6h18
